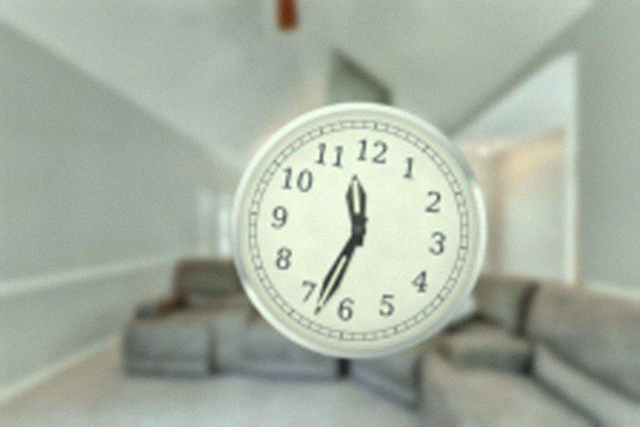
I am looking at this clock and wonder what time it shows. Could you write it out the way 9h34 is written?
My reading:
11h33
